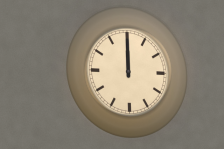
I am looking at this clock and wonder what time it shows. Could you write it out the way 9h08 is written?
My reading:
12h00
